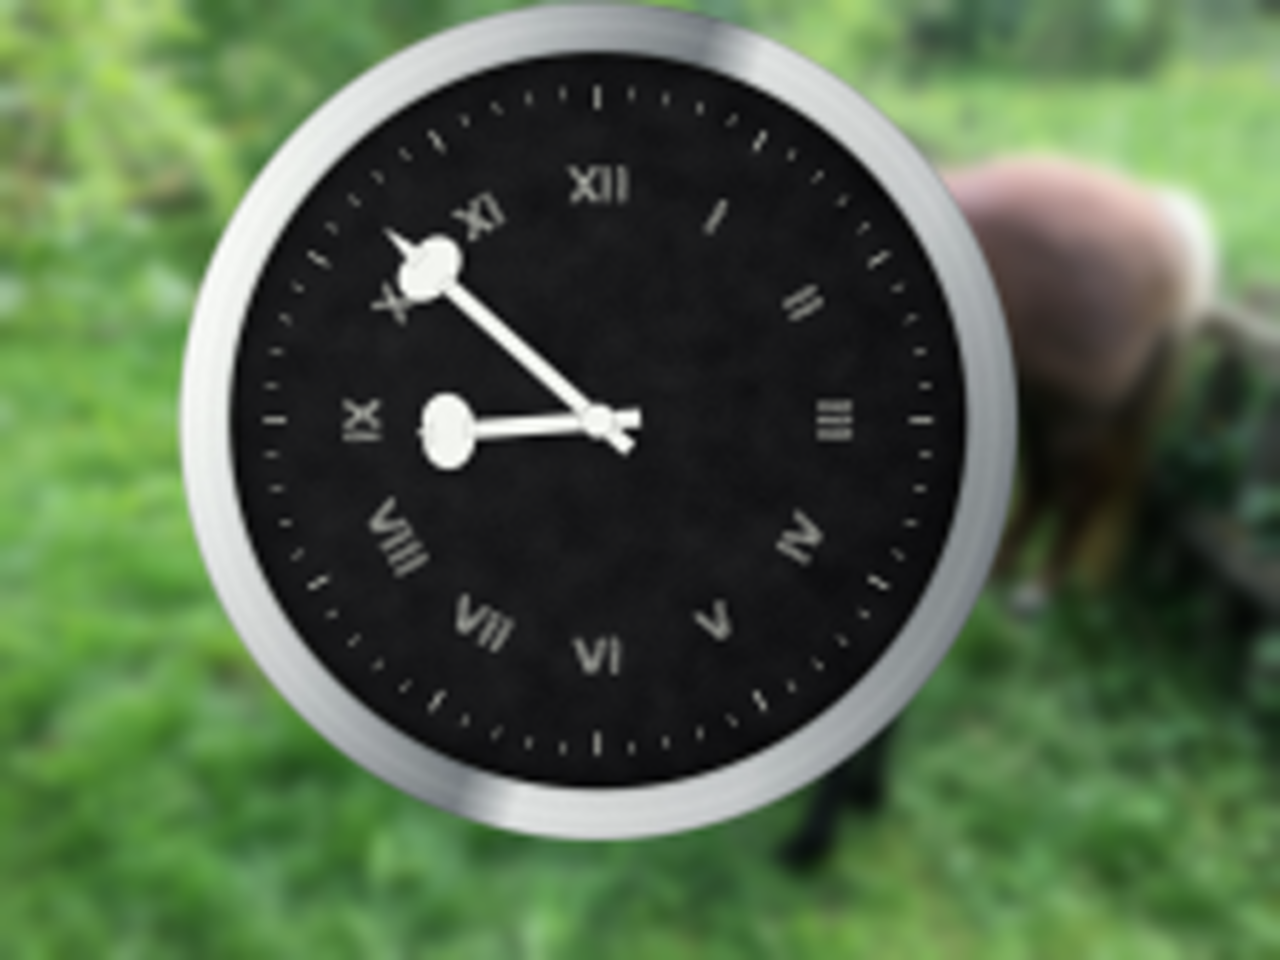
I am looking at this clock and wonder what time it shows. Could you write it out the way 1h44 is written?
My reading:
8h52
